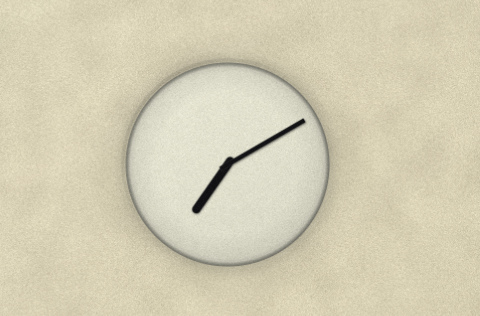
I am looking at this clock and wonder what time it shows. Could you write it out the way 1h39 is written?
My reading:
7h10
